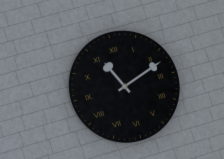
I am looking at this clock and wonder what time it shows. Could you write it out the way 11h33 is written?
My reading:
11h12
